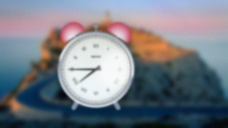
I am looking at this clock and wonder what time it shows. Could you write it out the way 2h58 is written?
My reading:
7h45
